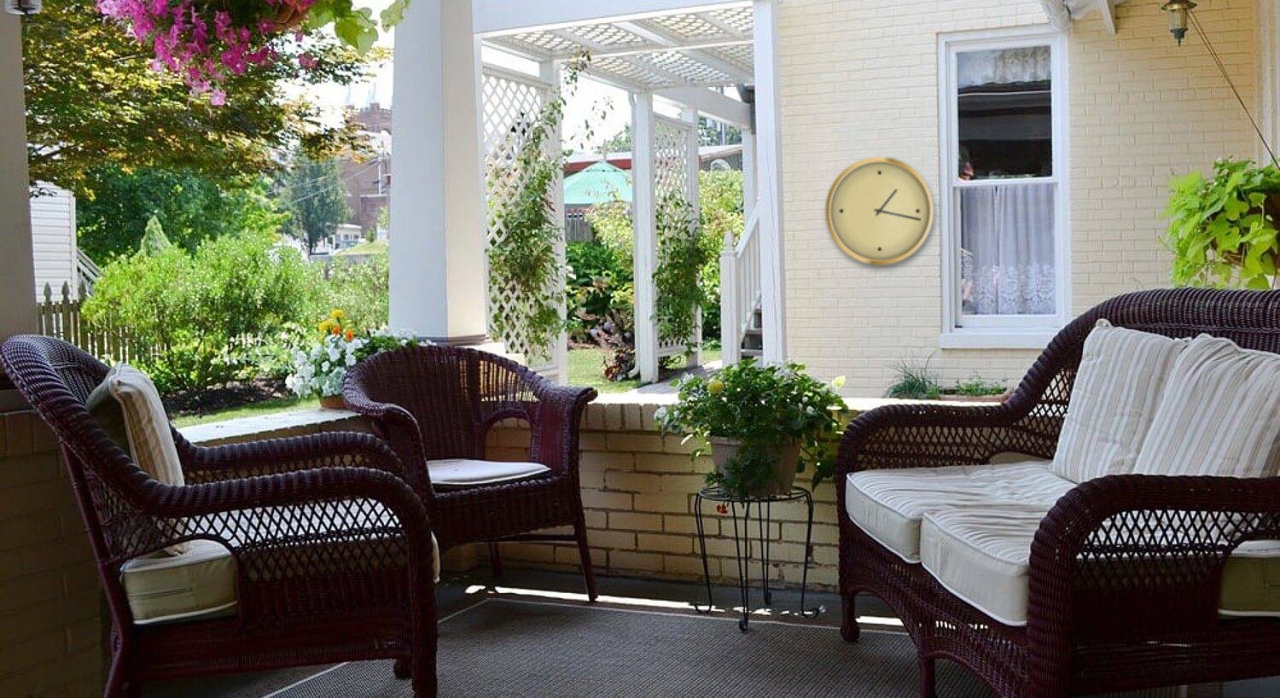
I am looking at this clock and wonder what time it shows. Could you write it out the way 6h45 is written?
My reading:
1h17
